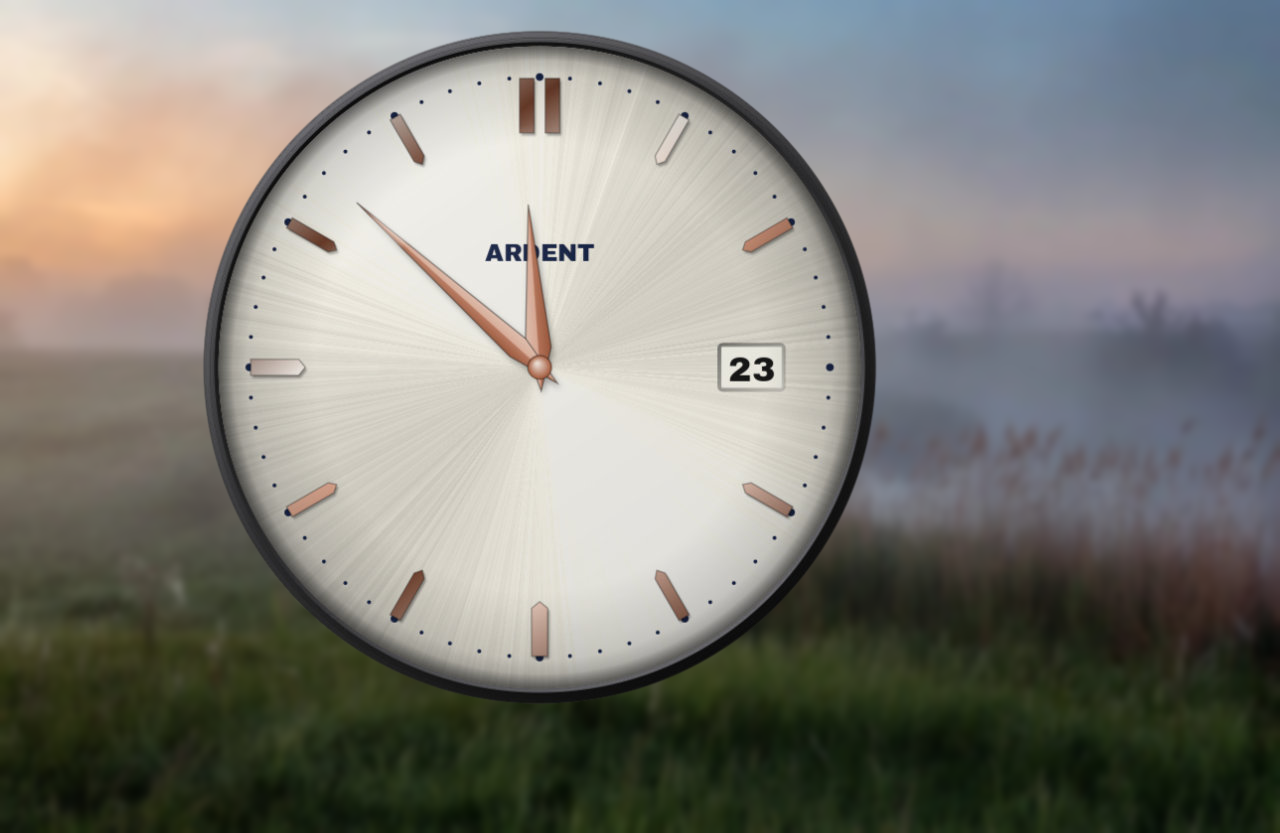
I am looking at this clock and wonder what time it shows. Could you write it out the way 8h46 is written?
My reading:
11h52
